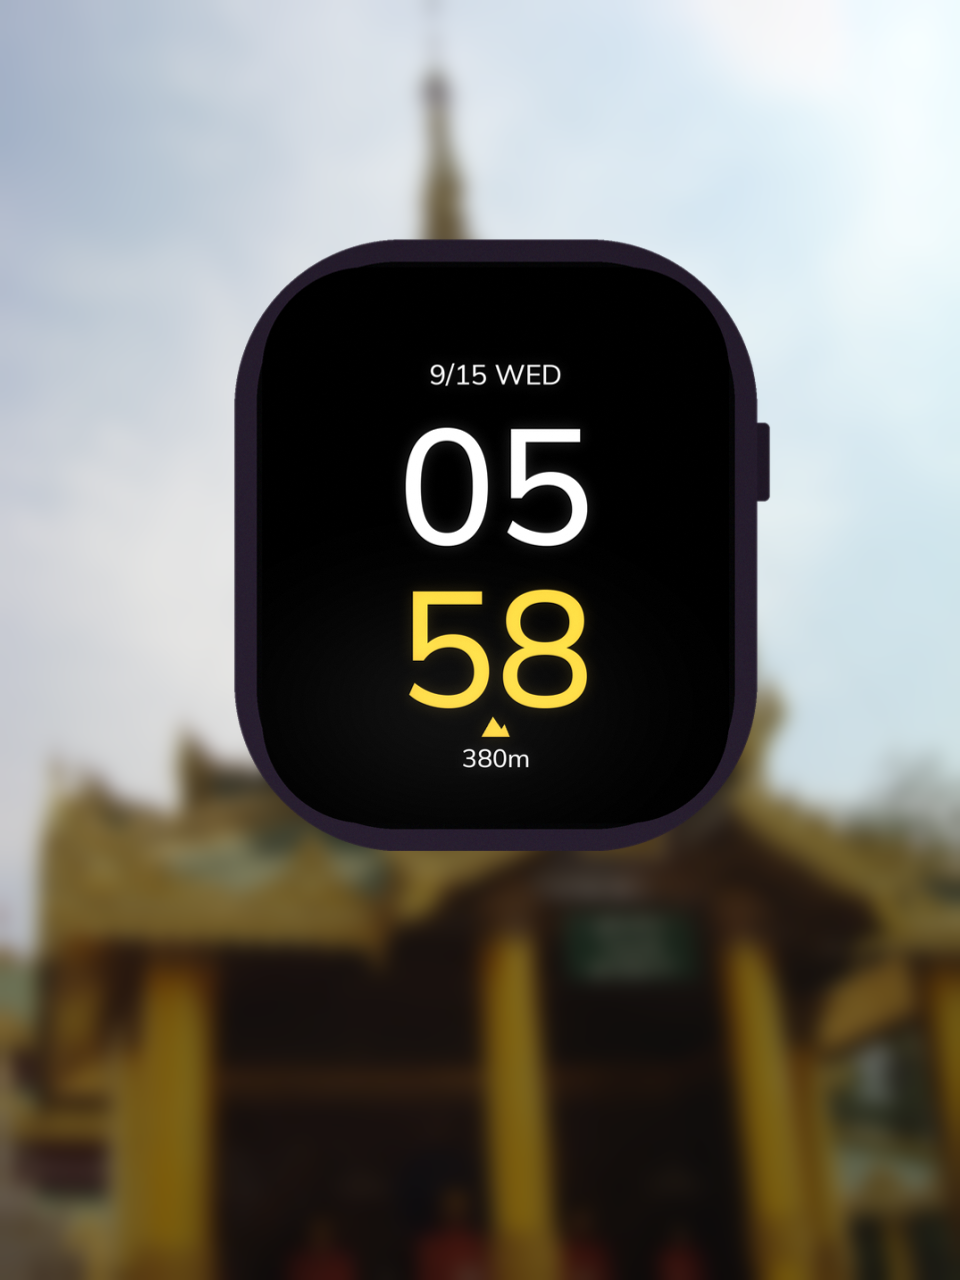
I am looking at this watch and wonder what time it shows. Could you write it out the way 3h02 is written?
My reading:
5h58
